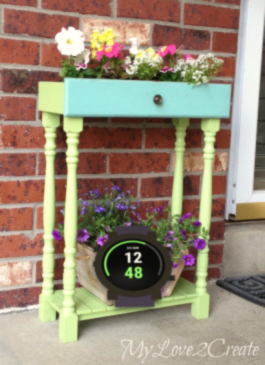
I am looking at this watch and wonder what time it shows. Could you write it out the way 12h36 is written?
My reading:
12h48
